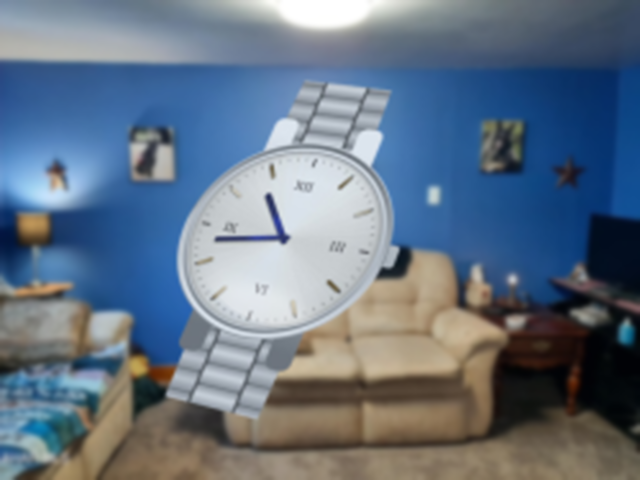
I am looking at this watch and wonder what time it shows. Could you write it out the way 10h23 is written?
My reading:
10h43
